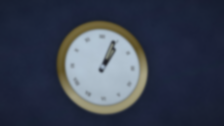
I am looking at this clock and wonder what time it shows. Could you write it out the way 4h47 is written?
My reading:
1h04
